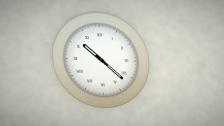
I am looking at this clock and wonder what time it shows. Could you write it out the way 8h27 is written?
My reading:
10h22
